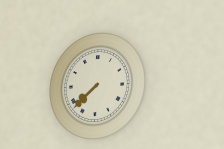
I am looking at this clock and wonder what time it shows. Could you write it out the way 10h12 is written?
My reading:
7h38
